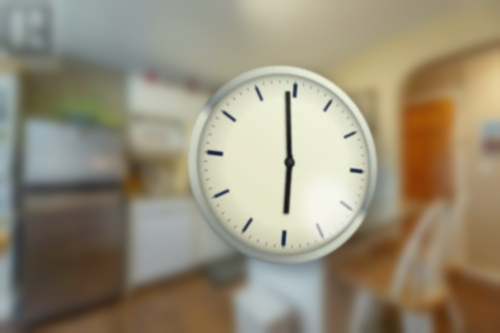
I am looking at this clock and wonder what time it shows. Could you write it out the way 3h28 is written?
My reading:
5h59
